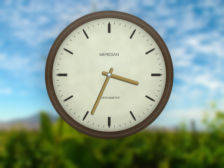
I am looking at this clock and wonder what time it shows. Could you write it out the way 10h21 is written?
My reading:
3h34
